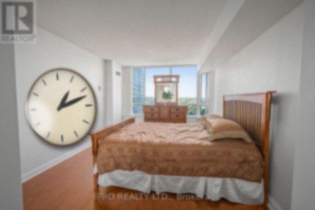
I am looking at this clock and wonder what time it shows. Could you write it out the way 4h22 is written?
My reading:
1h12
